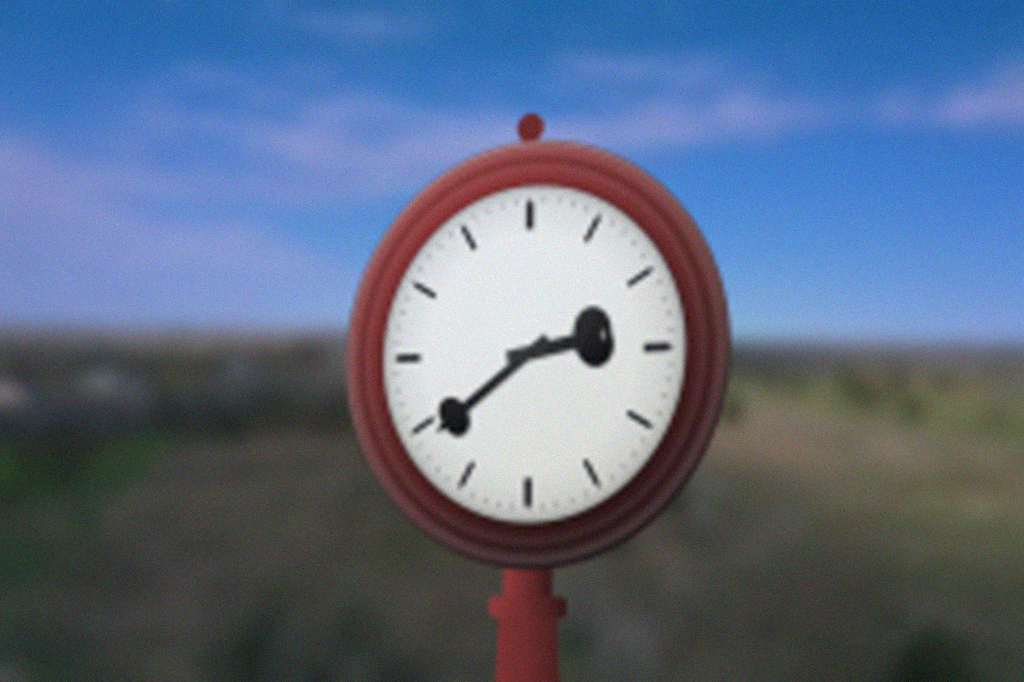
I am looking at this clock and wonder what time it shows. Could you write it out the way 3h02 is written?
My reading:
2h39
